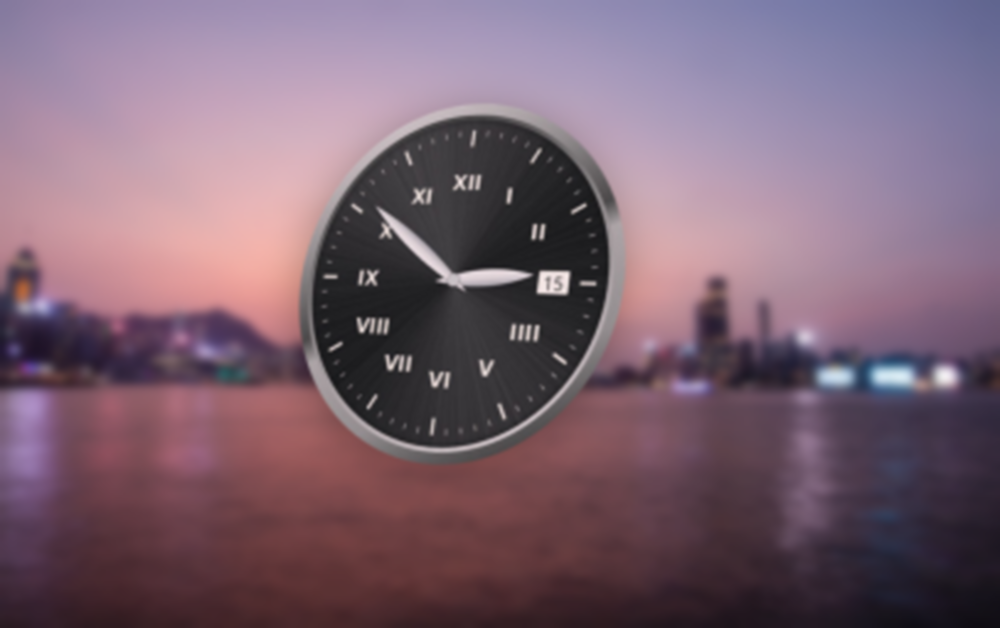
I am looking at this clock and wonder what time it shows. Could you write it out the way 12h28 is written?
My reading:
2h51
